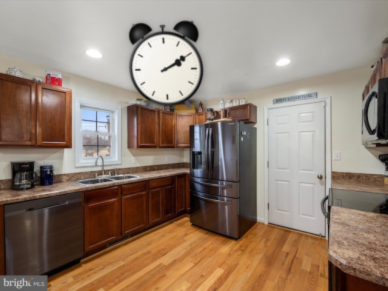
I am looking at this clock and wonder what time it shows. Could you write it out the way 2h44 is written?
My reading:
2h10
